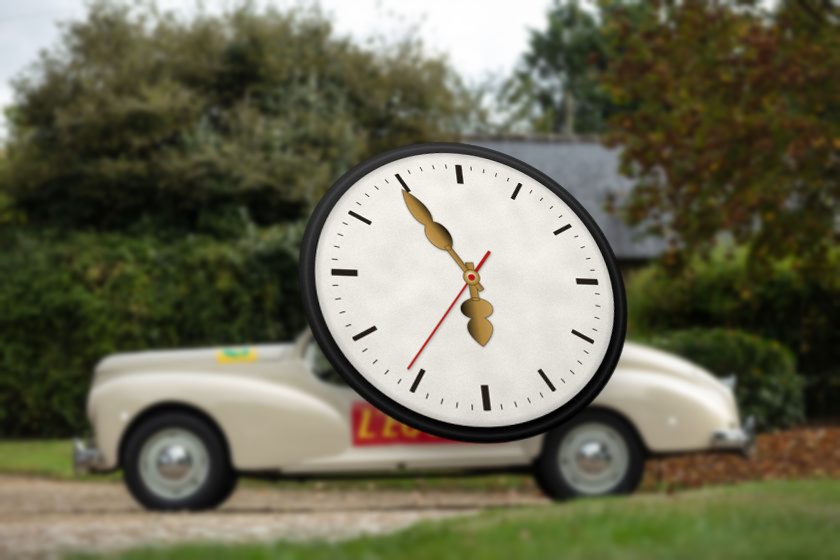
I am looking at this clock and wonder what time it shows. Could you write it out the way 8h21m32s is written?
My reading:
5h54m36s
